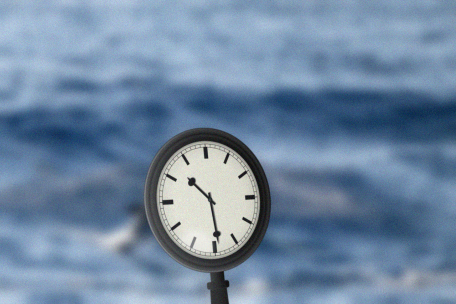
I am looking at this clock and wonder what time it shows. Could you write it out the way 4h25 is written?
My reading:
10h29
